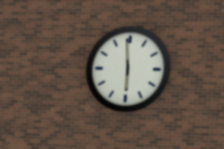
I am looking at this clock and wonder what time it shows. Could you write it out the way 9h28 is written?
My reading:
5h59
